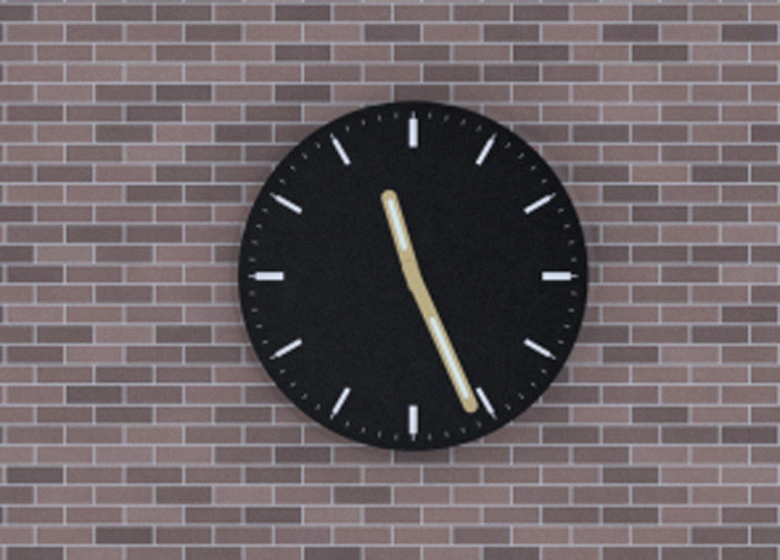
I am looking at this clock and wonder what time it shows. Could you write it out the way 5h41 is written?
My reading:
11h26
